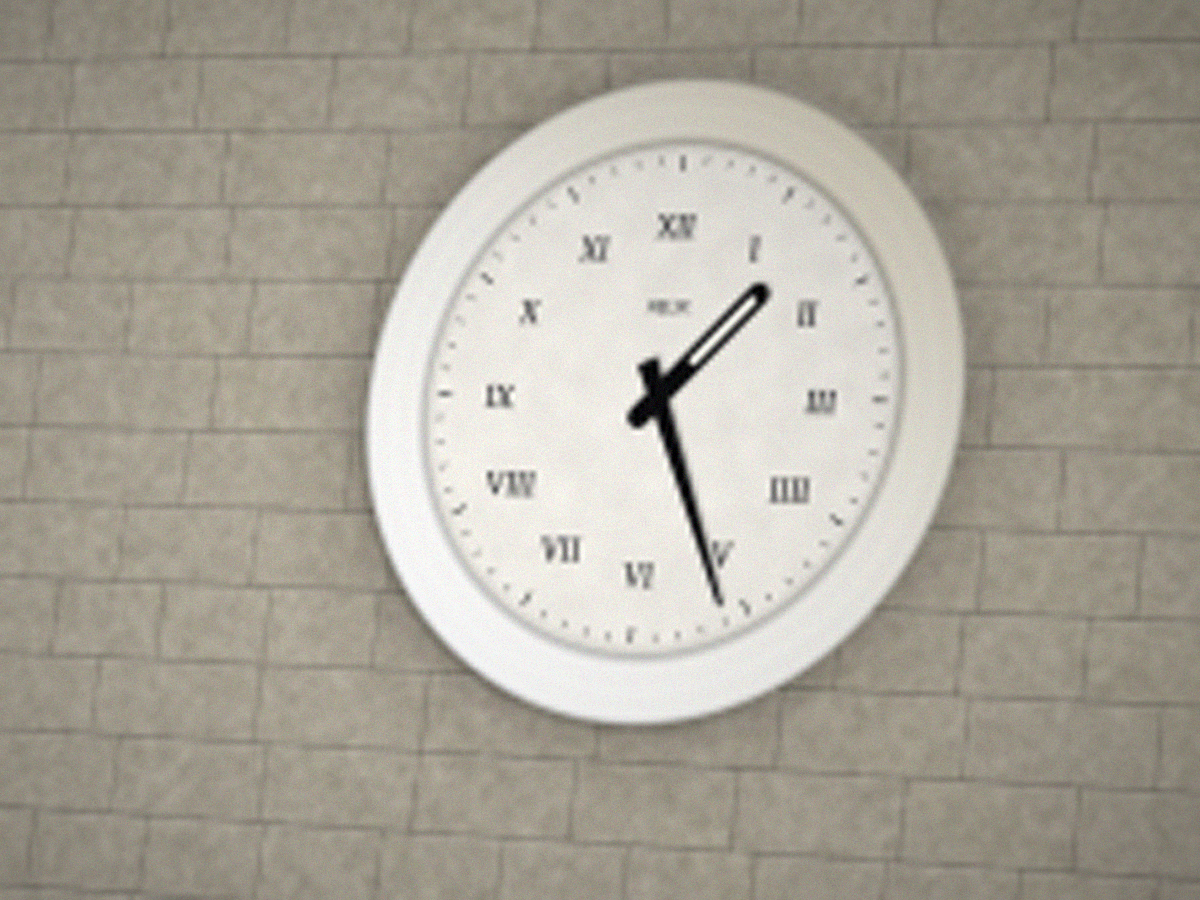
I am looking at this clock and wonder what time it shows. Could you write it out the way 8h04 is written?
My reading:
1h26
